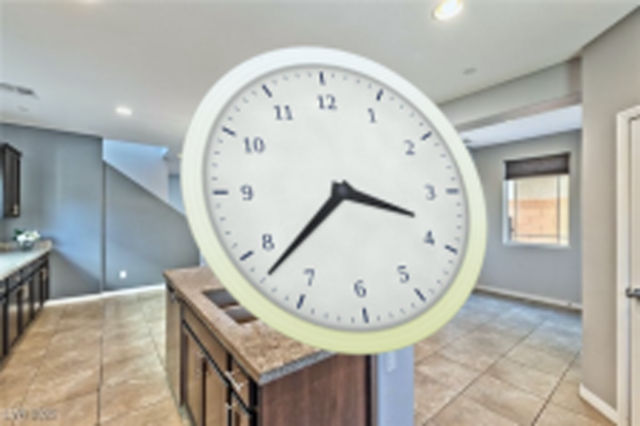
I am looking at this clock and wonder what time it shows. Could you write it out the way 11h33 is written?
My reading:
3h38
